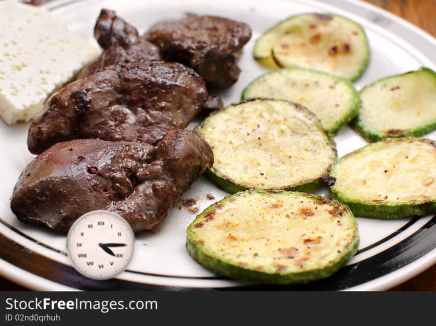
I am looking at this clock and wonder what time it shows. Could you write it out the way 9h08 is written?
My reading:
4h15
